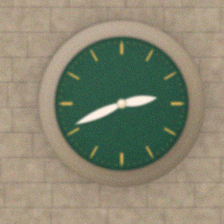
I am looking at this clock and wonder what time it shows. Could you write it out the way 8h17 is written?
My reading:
2h41
